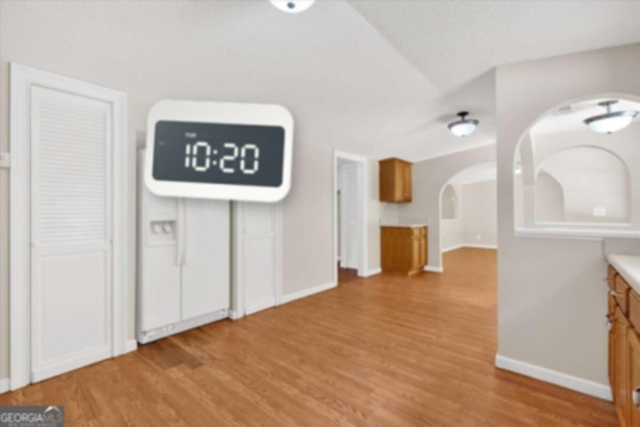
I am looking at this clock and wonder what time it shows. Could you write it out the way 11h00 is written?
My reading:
10h20
